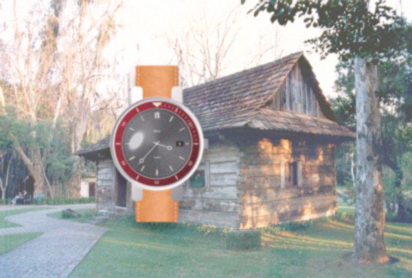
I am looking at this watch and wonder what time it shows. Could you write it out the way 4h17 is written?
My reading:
3h37
